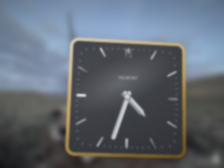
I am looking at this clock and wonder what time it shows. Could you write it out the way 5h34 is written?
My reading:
4h33
